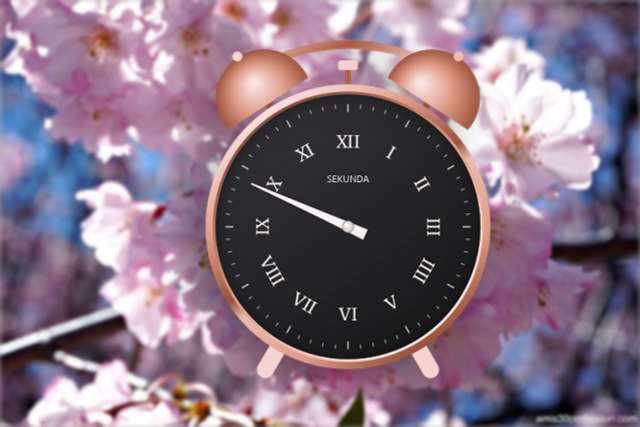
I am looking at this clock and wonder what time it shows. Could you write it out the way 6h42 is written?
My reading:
9h49
